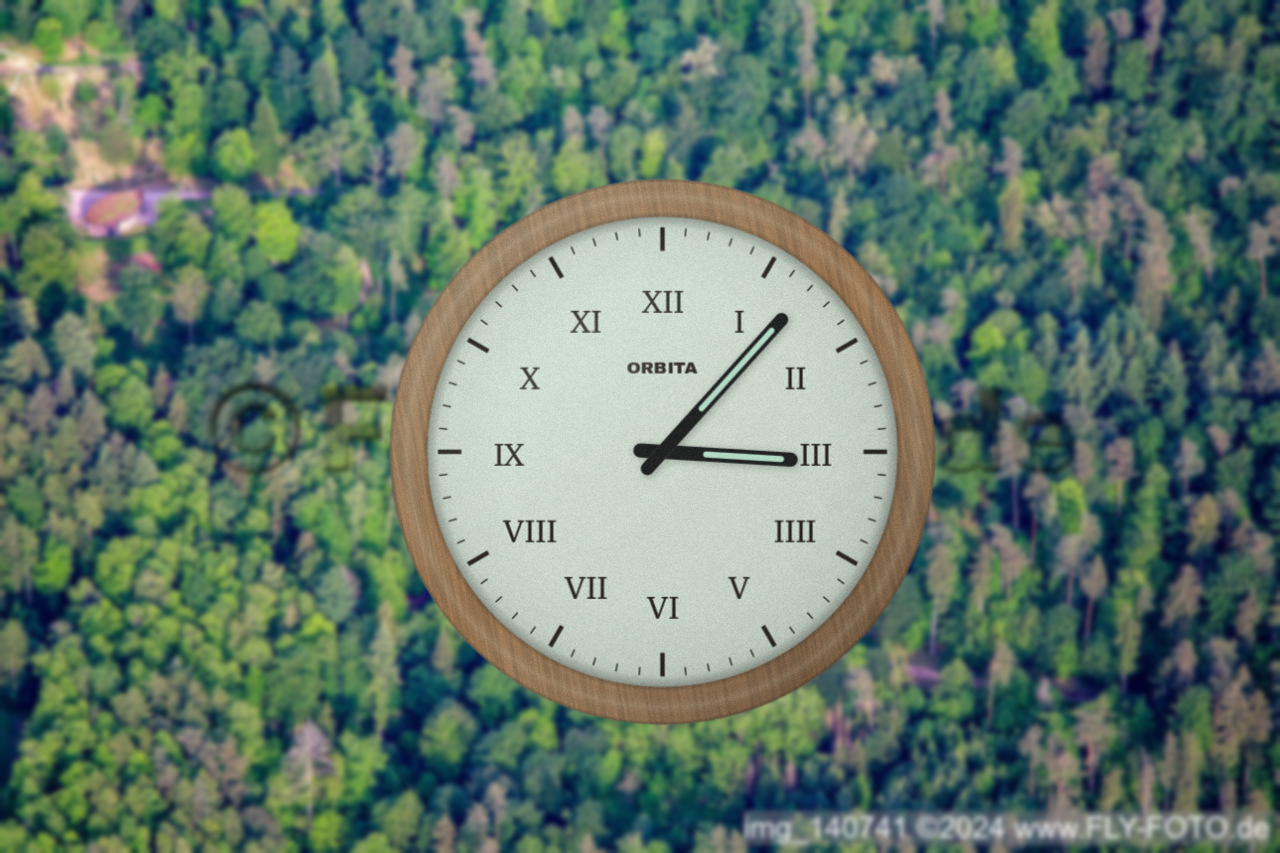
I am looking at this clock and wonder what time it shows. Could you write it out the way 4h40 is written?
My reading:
3h07
